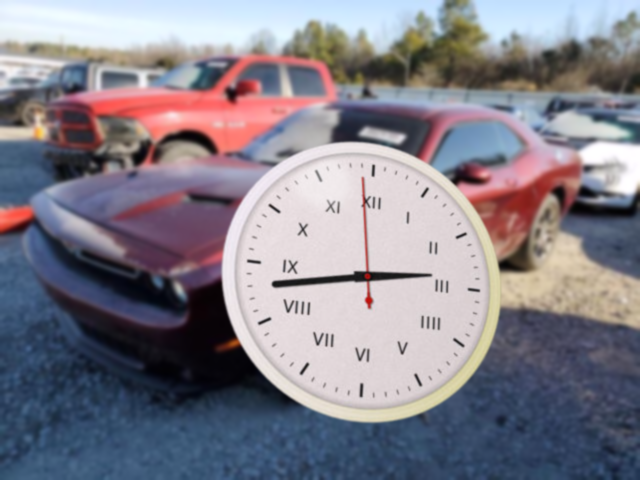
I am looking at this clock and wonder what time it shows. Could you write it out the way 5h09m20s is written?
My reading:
2h42m59s
